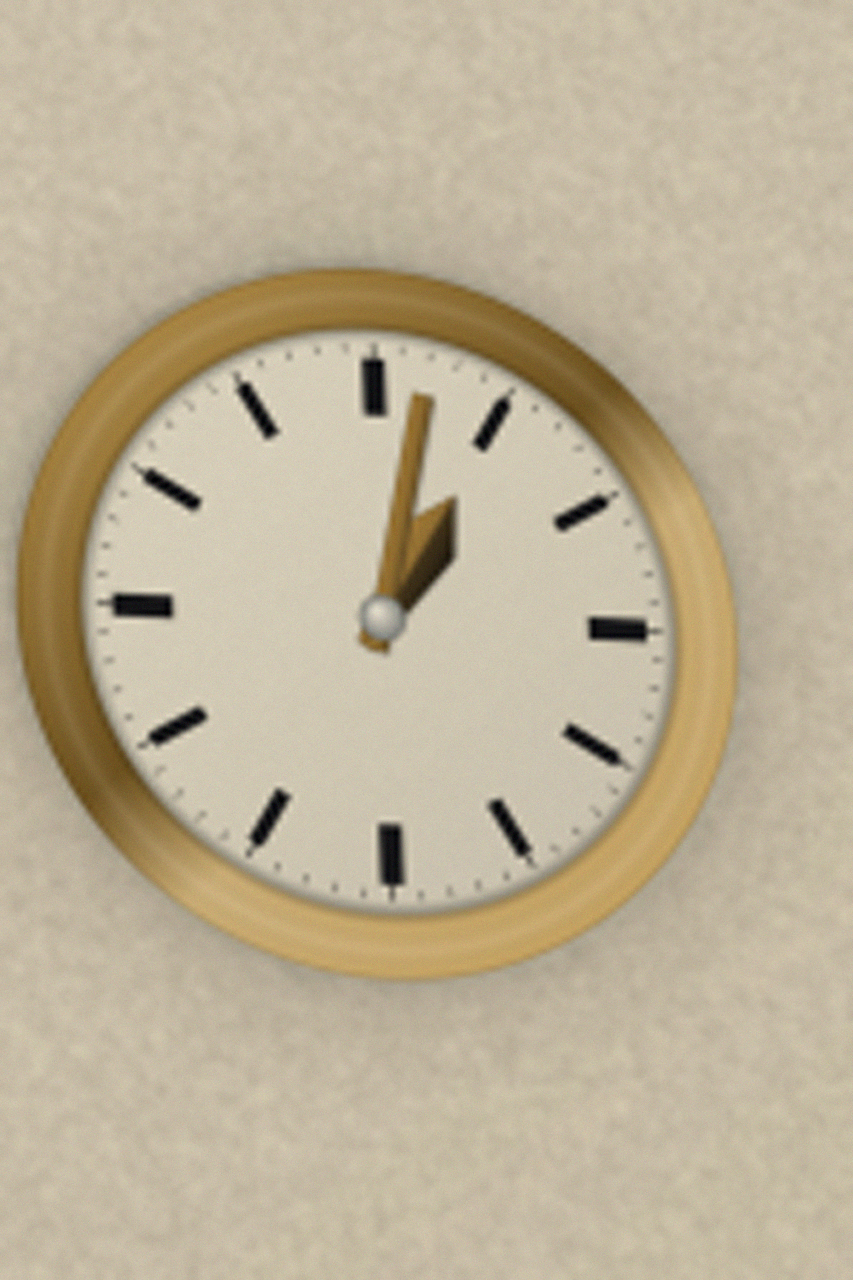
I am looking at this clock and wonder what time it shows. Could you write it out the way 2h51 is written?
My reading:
1h02
